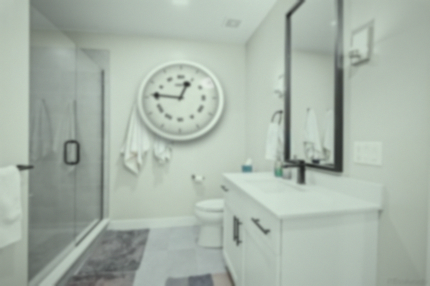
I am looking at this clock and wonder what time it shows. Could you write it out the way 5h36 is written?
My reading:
12h46
